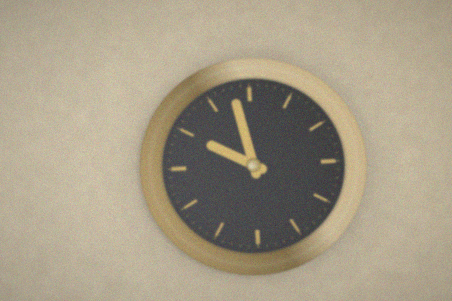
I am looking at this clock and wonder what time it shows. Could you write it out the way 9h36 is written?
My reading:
9h58
